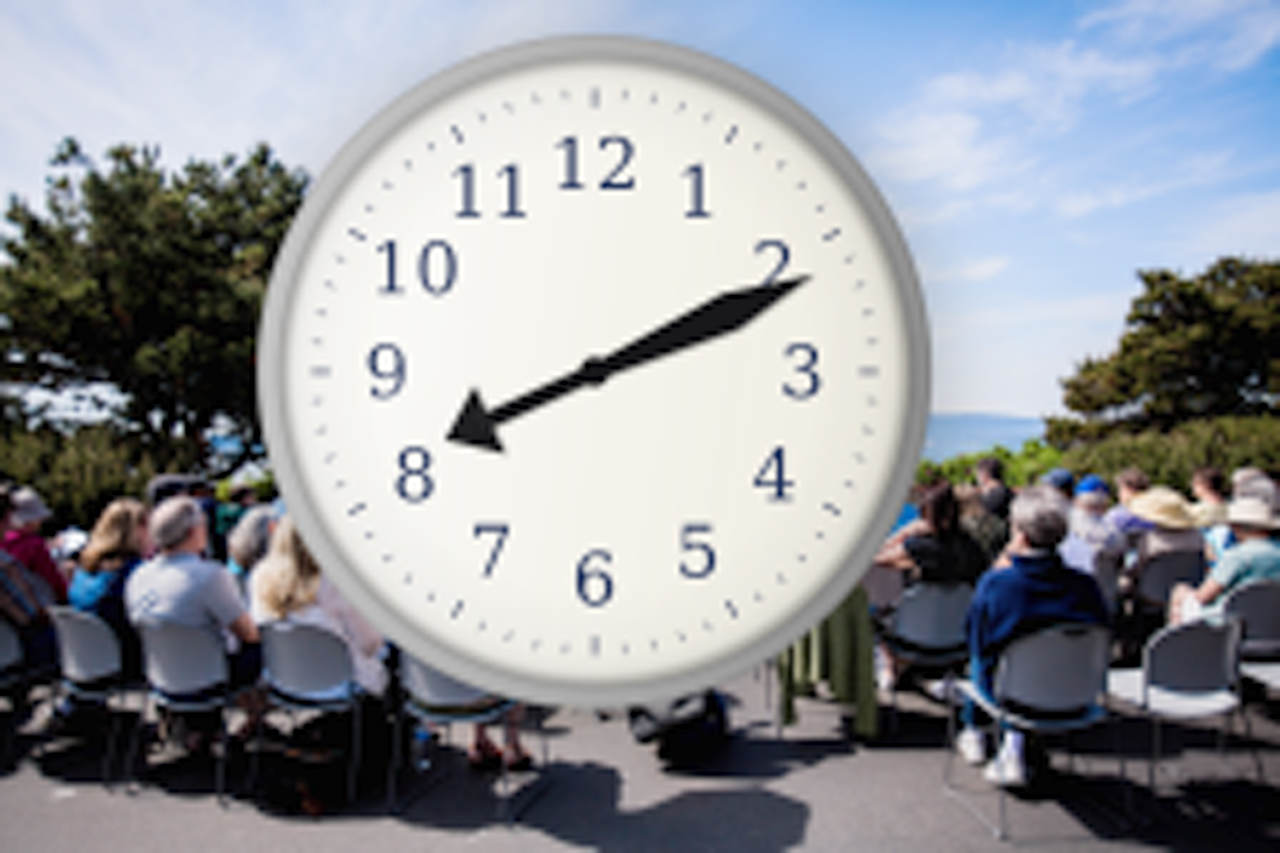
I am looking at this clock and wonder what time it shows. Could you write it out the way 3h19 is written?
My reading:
8h11
